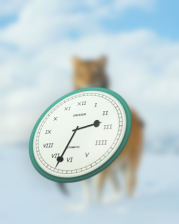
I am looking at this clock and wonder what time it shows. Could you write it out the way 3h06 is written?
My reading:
2h33
